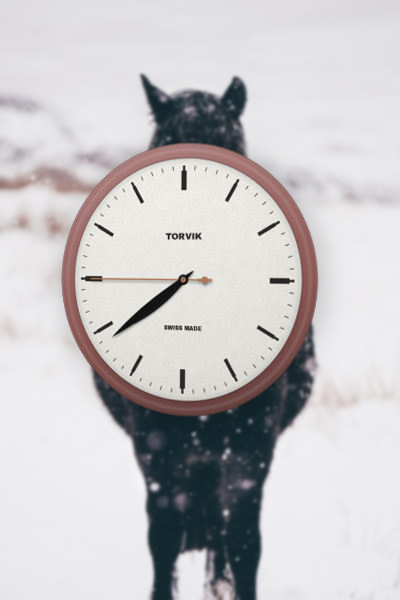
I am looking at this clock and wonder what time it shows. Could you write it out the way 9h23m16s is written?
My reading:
7h38m45s
